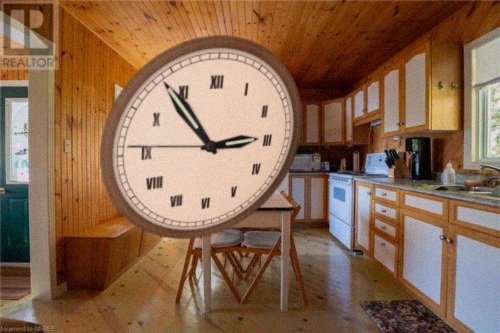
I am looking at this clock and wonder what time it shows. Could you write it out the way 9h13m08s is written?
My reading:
2h53m46s
